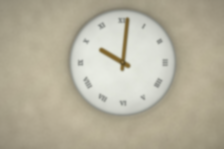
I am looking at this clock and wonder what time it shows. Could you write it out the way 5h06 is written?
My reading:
10h01
